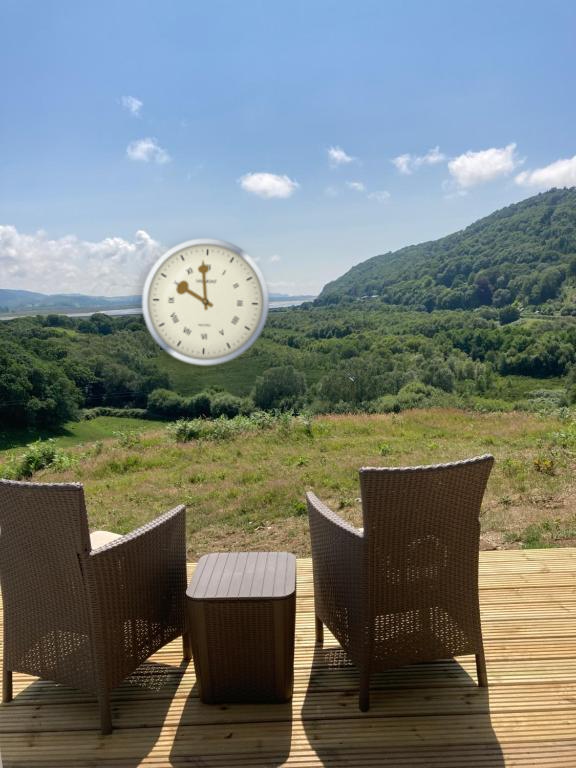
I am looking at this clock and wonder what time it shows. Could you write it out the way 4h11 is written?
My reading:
9h59
